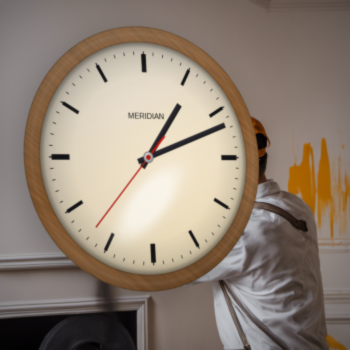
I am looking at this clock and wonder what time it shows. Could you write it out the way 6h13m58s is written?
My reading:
1h11m37s
